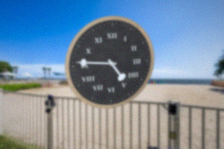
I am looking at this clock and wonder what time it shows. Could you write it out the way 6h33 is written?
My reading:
4h46
